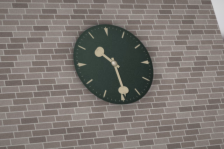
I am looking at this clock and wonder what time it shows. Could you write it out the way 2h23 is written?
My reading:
10h29
